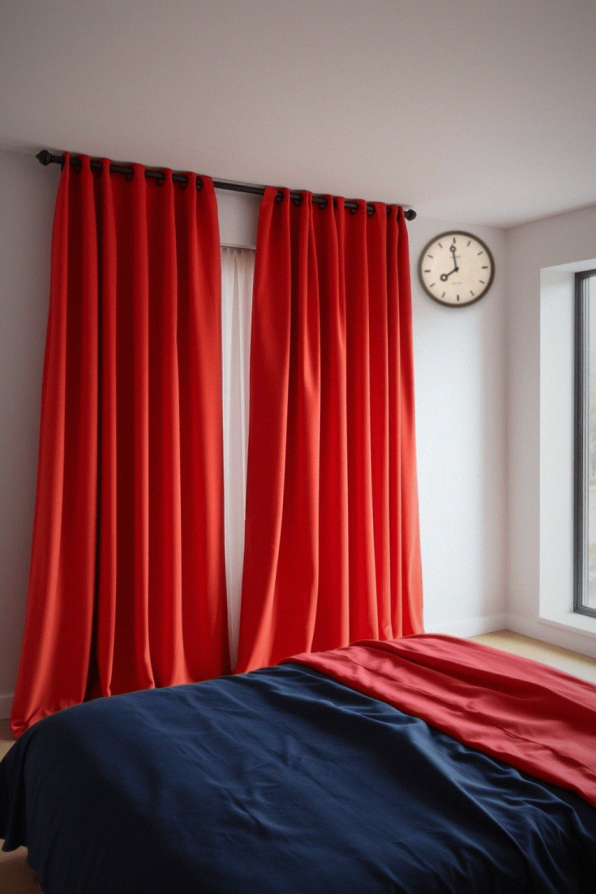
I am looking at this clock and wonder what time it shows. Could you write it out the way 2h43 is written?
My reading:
7h59
